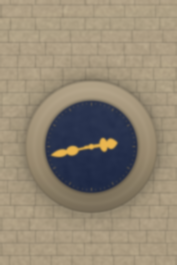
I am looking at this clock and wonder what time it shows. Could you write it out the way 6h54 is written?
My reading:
2h43
